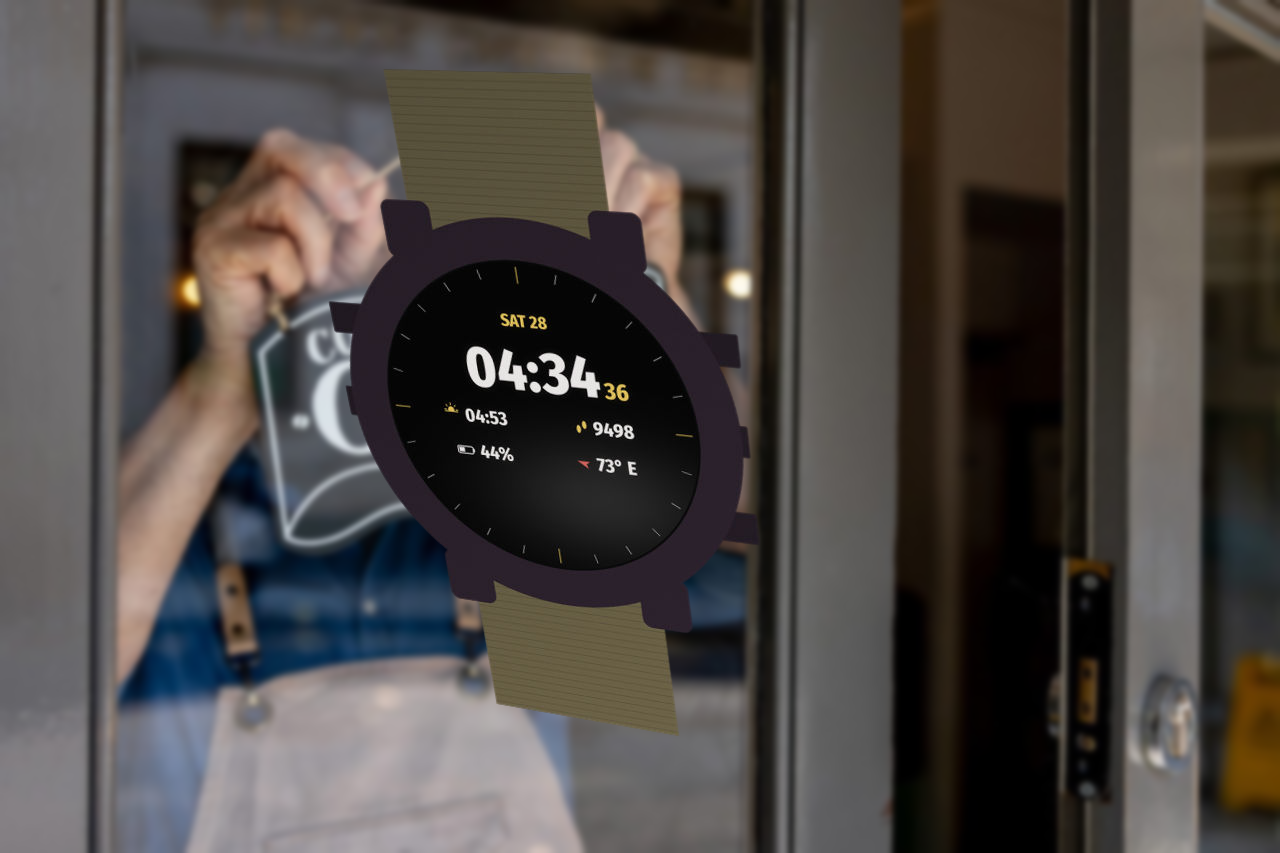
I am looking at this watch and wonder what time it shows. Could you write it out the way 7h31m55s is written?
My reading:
4h34m36s
